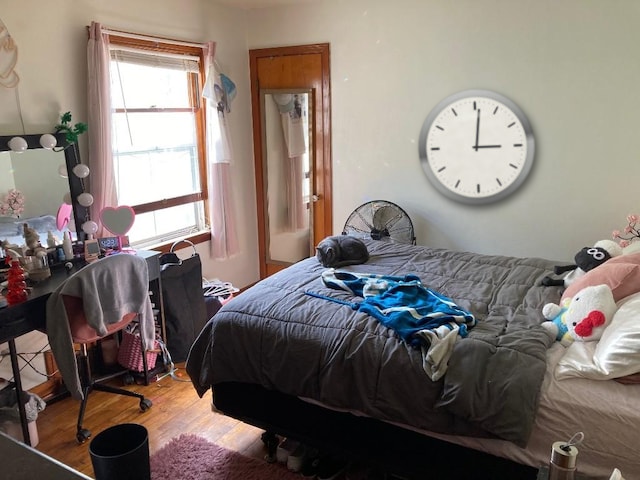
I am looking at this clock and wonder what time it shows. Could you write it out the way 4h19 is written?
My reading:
3h01
